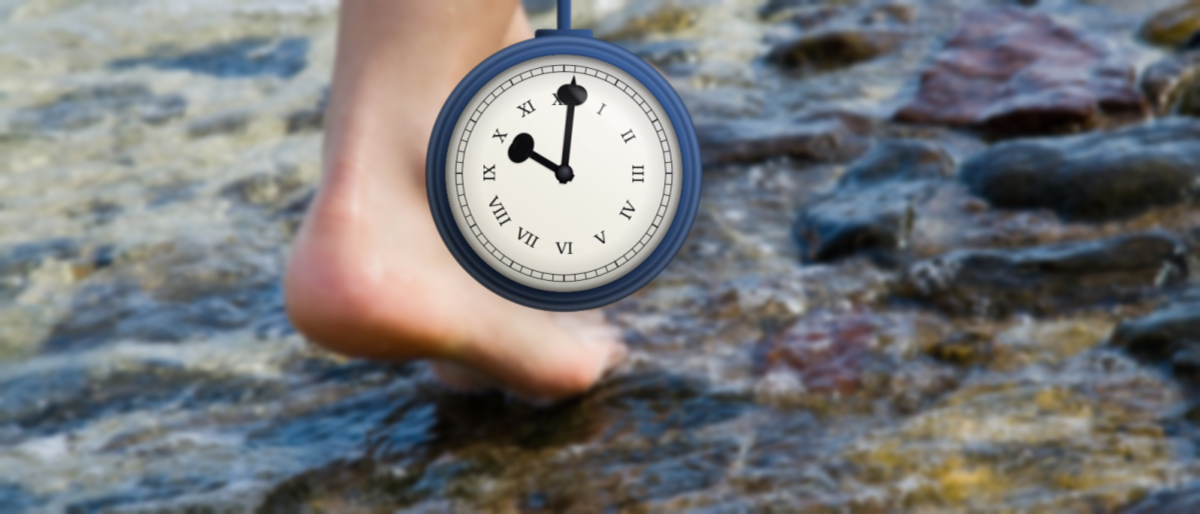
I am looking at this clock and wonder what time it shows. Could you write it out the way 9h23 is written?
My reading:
10h01
